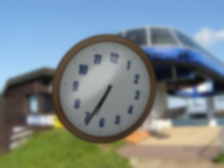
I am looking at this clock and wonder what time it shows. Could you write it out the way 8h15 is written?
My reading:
6h34
